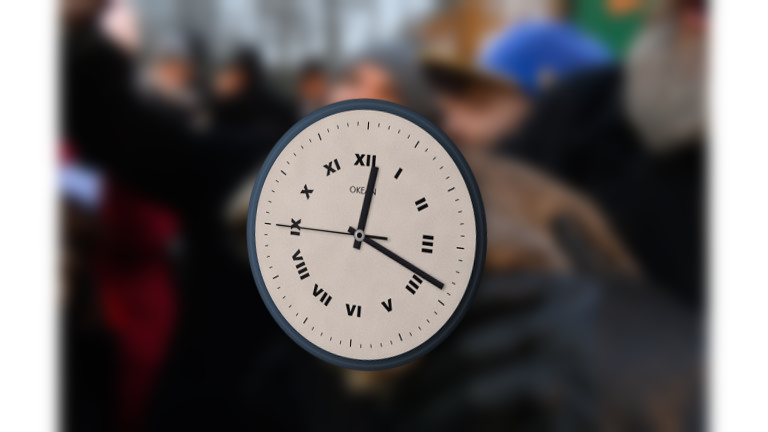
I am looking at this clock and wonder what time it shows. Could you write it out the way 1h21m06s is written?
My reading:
12h18m45s
